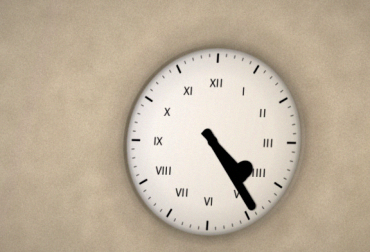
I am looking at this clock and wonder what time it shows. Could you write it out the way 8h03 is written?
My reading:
4h24
